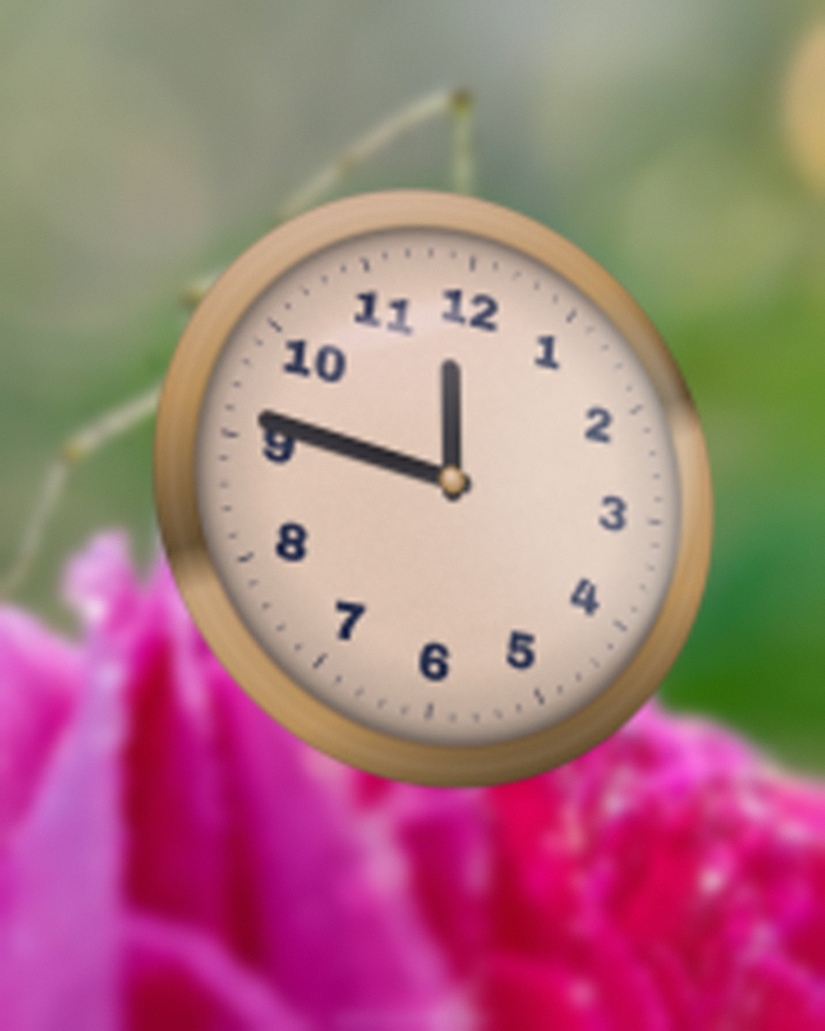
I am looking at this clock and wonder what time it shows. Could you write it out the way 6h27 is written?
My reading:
11h46
